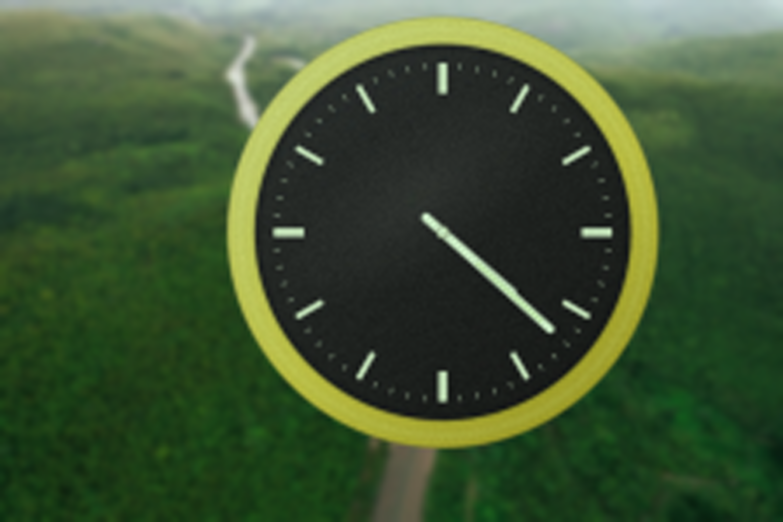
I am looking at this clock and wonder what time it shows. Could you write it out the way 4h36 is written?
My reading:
4h22
